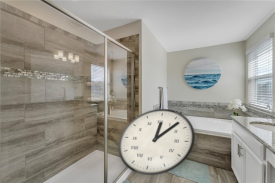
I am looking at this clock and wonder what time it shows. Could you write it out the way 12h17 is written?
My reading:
12h07
